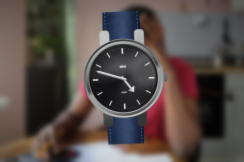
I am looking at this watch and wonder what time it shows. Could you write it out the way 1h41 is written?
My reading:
4h48
